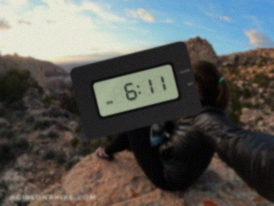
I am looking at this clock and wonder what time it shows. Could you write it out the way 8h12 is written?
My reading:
6h11
